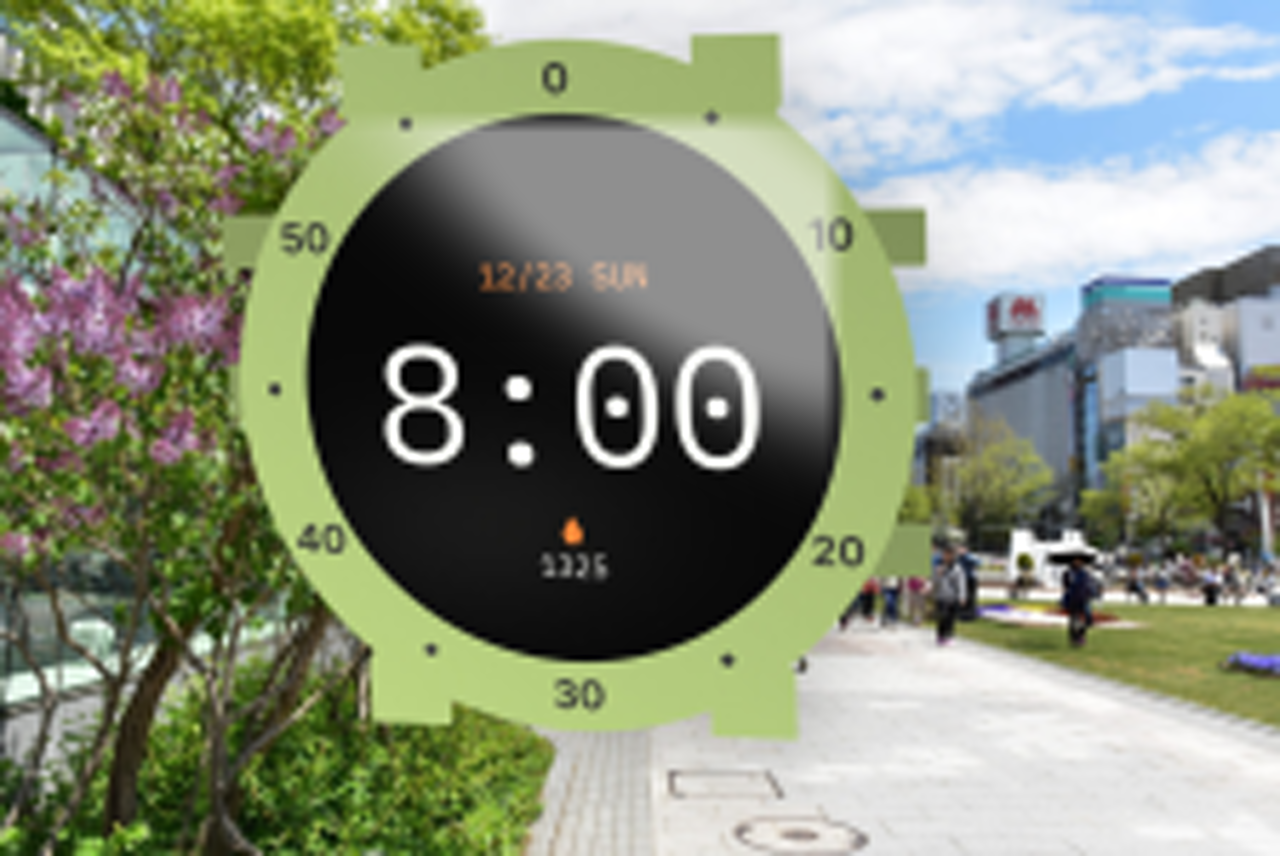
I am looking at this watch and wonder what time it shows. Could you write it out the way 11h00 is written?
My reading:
8h00
